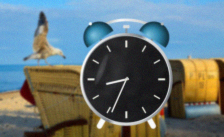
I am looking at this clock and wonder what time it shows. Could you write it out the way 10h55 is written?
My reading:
8h34
